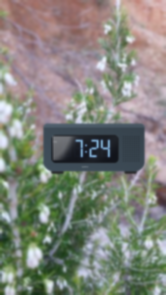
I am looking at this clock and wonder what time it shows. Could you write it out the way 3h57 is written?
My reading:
7h24
